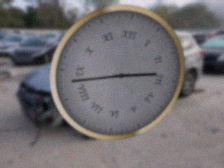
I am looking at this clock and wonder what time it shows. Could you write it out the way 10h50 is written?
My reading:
2h43
